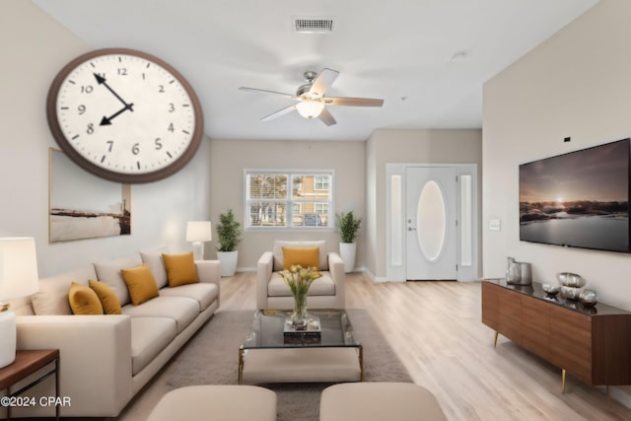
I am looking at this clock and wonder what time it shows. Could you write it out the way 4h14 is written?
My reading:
7h54
